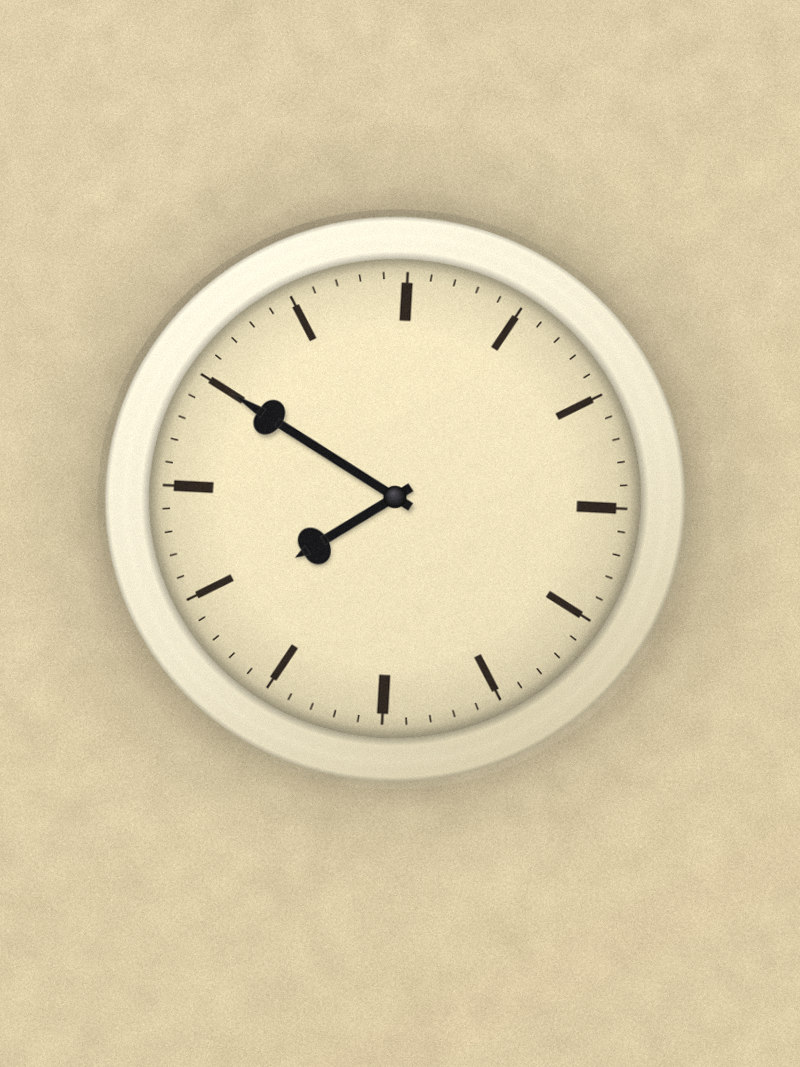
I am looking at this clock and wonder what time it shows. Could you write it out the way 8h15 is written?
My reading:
7h50
